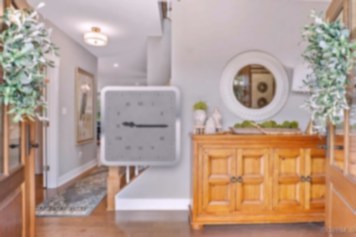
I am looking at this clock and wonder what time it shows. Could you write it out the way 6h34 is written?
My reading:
9h15
